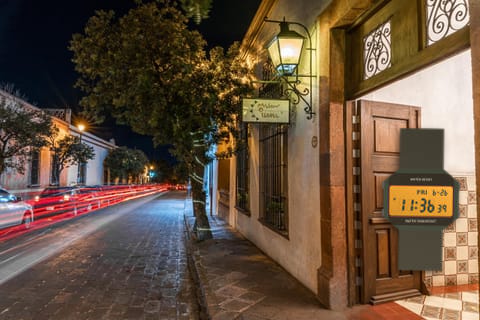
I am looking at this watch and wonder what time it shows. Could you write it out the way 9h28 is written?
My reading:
11h36
